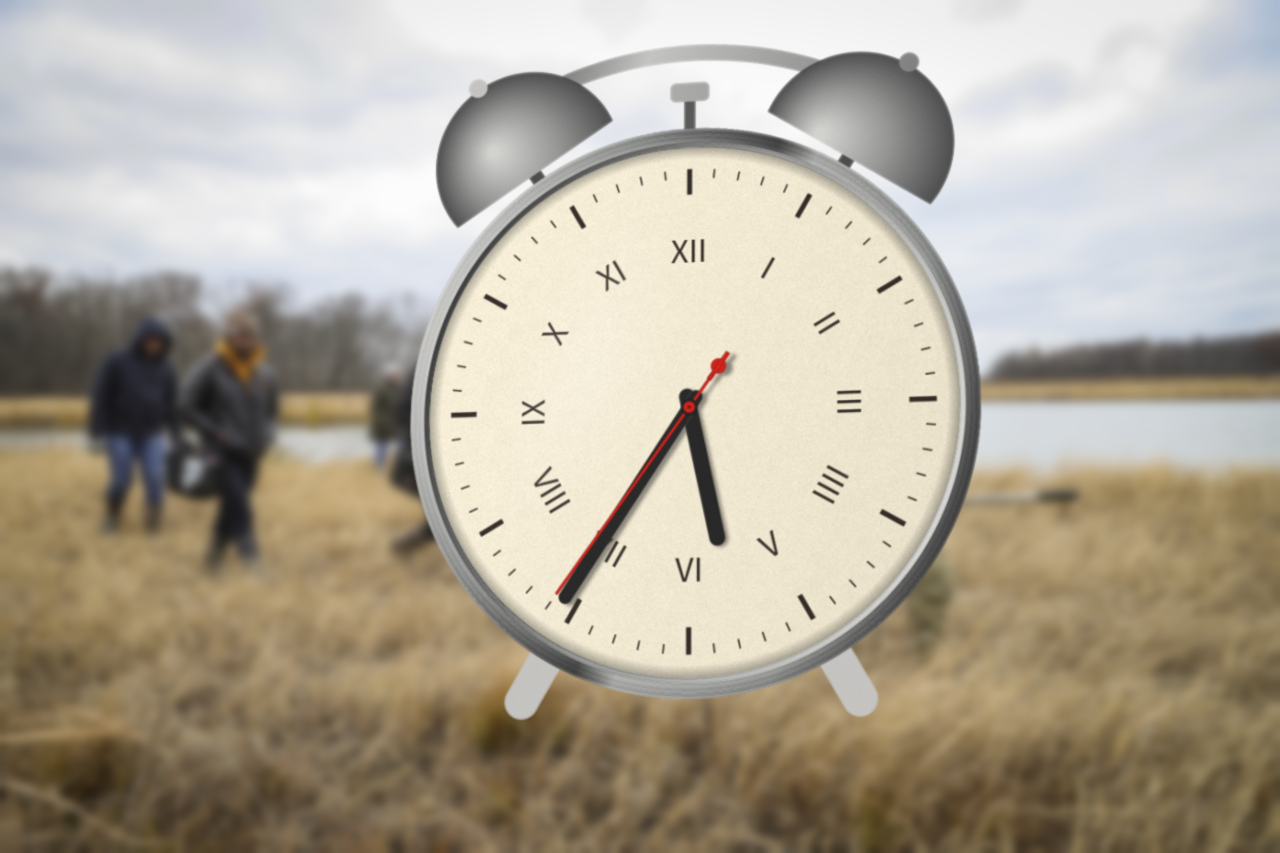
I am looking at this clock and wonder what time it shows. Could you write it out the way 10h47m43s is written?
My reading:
5h35m36s
